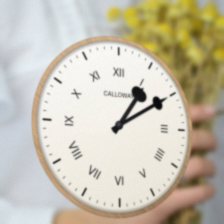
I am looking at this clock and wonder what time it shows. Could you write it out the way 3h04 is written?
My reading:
1h10
